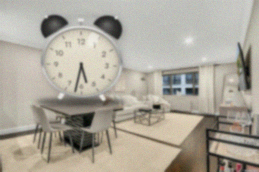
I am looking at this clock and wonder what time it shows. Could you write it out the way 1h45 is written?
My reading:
5h32
